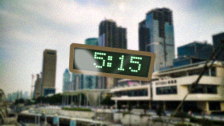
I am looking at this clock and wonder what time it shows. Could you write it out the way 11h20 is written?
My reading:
5h15
